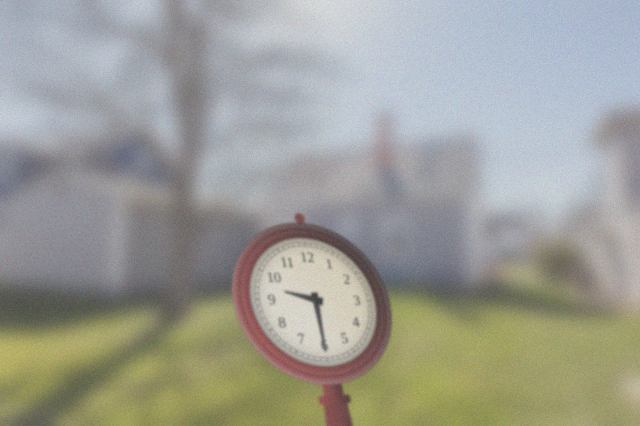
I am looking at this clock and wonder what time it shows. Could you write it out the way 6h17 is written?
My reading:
9h30
